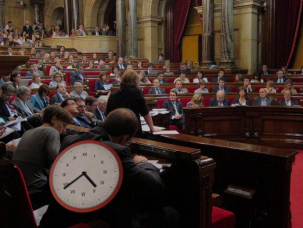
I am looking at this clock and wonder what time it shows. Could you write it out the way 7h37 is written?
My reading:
4h39
